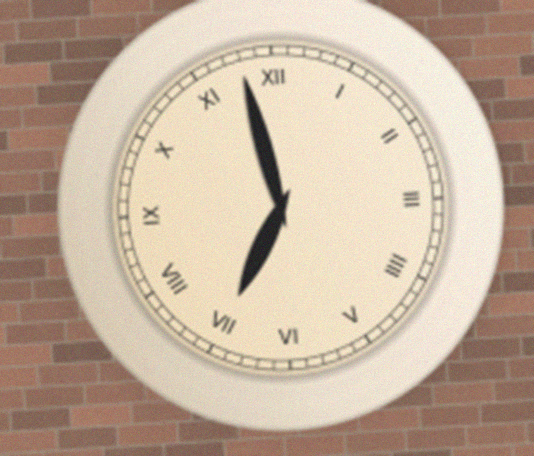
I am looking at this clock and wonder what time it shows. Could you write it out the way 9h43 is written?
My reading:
6h58
